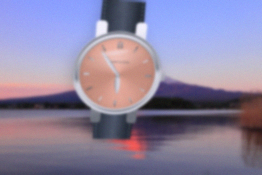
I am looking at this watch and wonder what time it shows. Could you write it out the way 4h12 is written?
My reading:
5h54
